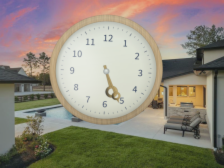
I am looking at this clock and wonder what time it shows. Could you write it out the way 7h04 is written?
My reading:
5h26
